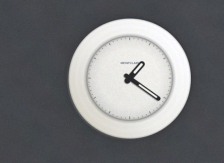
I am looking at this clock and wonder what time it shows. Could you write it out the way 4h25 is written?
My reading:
1h21
